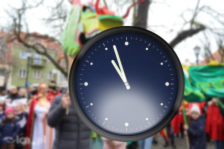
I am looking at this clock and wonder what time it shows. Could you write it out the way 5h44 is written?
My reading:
10h57
